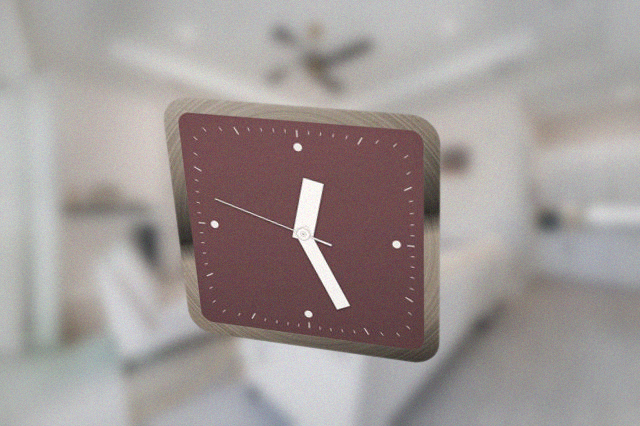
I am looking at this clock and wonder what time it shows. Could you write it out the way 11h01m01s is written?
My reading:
12h25m48s
